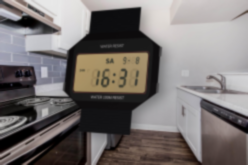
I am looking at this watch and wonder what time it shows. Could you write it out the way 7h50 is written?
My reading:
16h31
